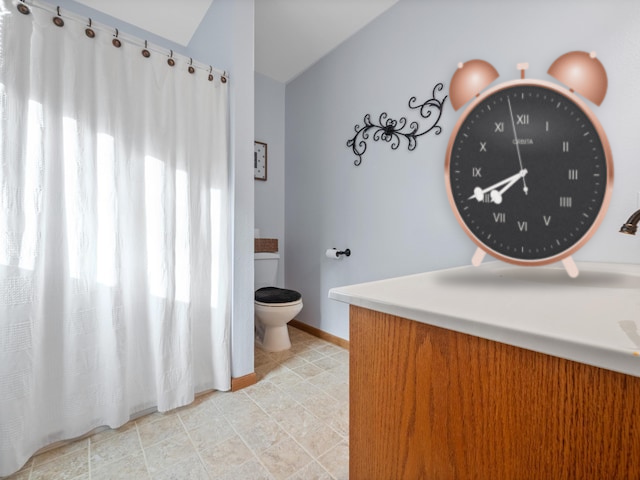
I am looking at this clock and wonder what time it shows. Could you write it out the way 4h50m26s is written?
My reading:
7h40m58s
